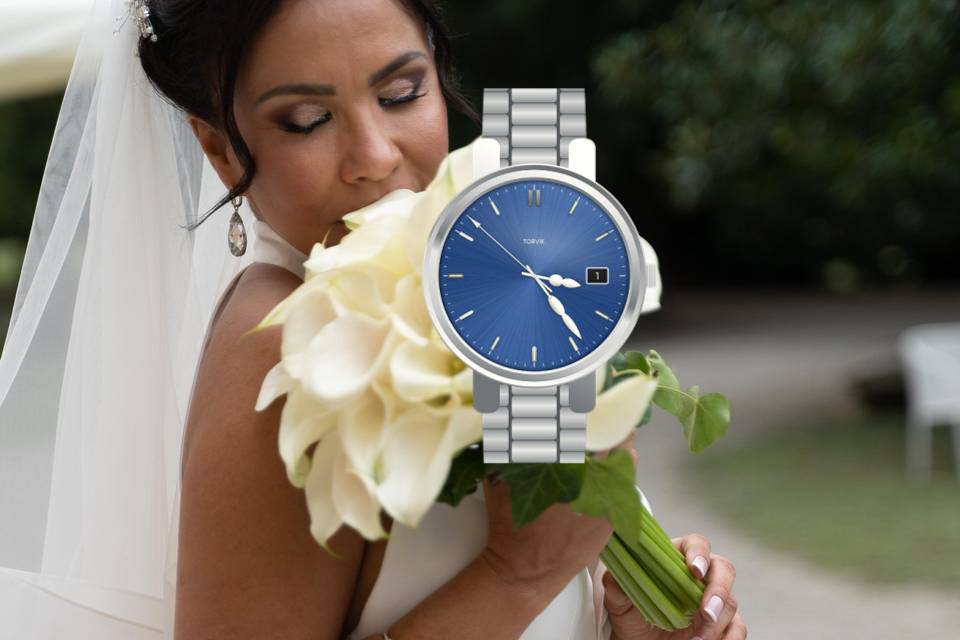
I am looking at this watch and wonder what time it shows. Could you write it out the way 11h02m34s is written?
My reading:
3h23m52s
